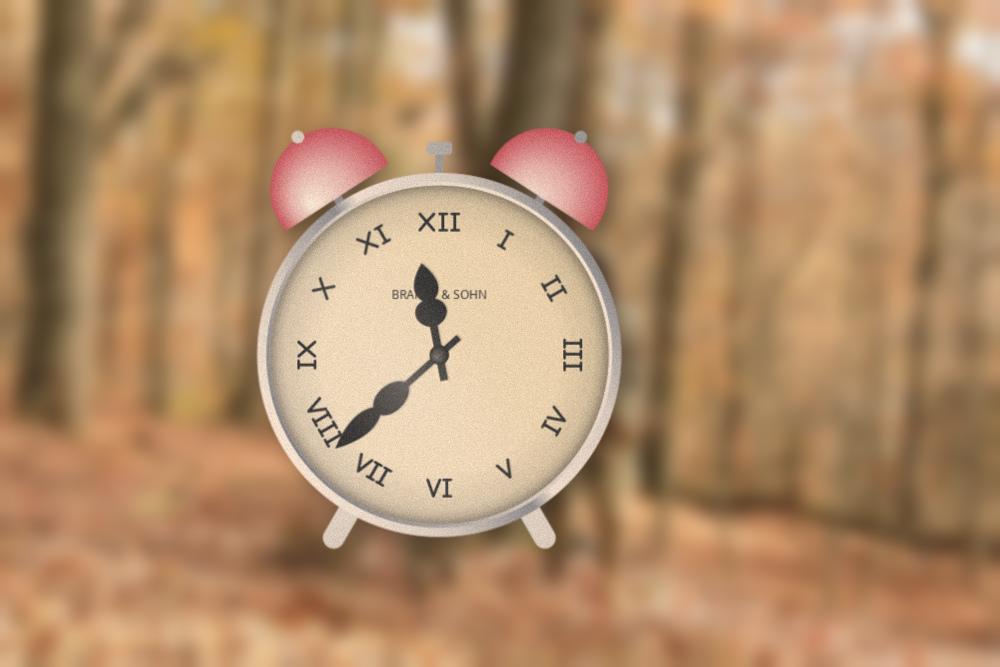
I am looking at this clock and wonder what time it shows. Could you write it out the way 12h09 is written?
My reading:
11h38
